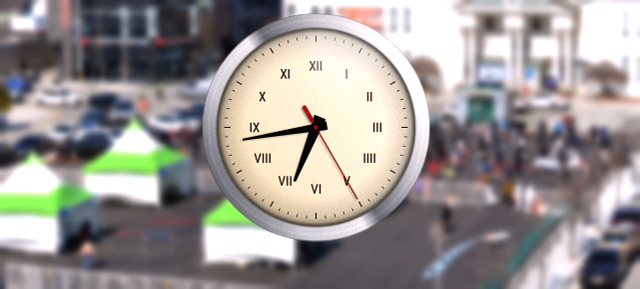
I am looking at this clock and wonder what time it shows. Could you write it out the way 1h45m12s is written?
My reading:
6h43m25s
